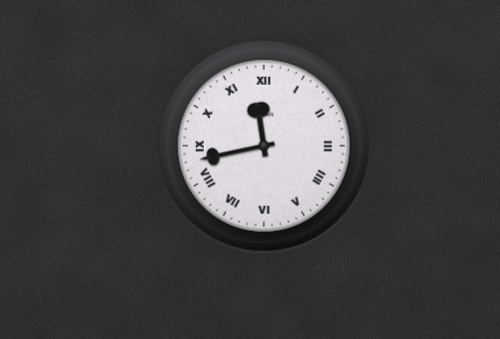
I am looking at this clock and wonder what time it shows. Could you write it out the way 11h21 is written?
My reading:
11h43
